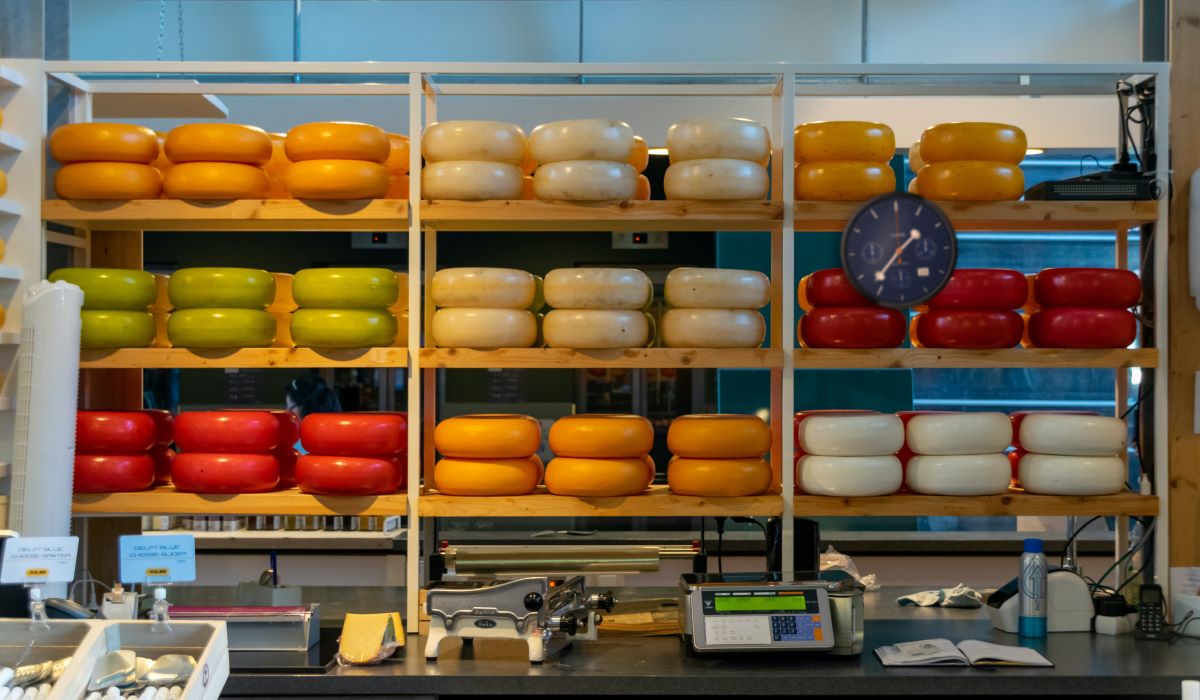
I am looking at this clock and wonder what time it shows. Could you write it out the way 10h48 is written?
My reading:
1h37
